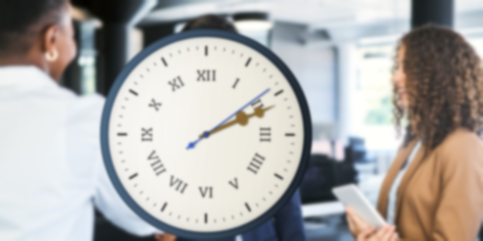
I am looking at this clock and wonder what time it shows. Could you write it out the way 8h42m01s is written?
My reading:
2h11m09s
